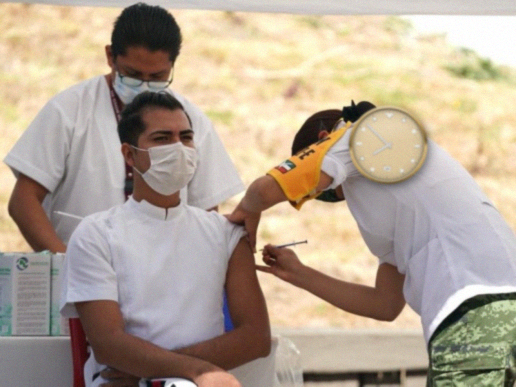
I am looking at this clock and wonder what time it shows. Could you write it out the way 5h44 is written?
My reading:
7h52
